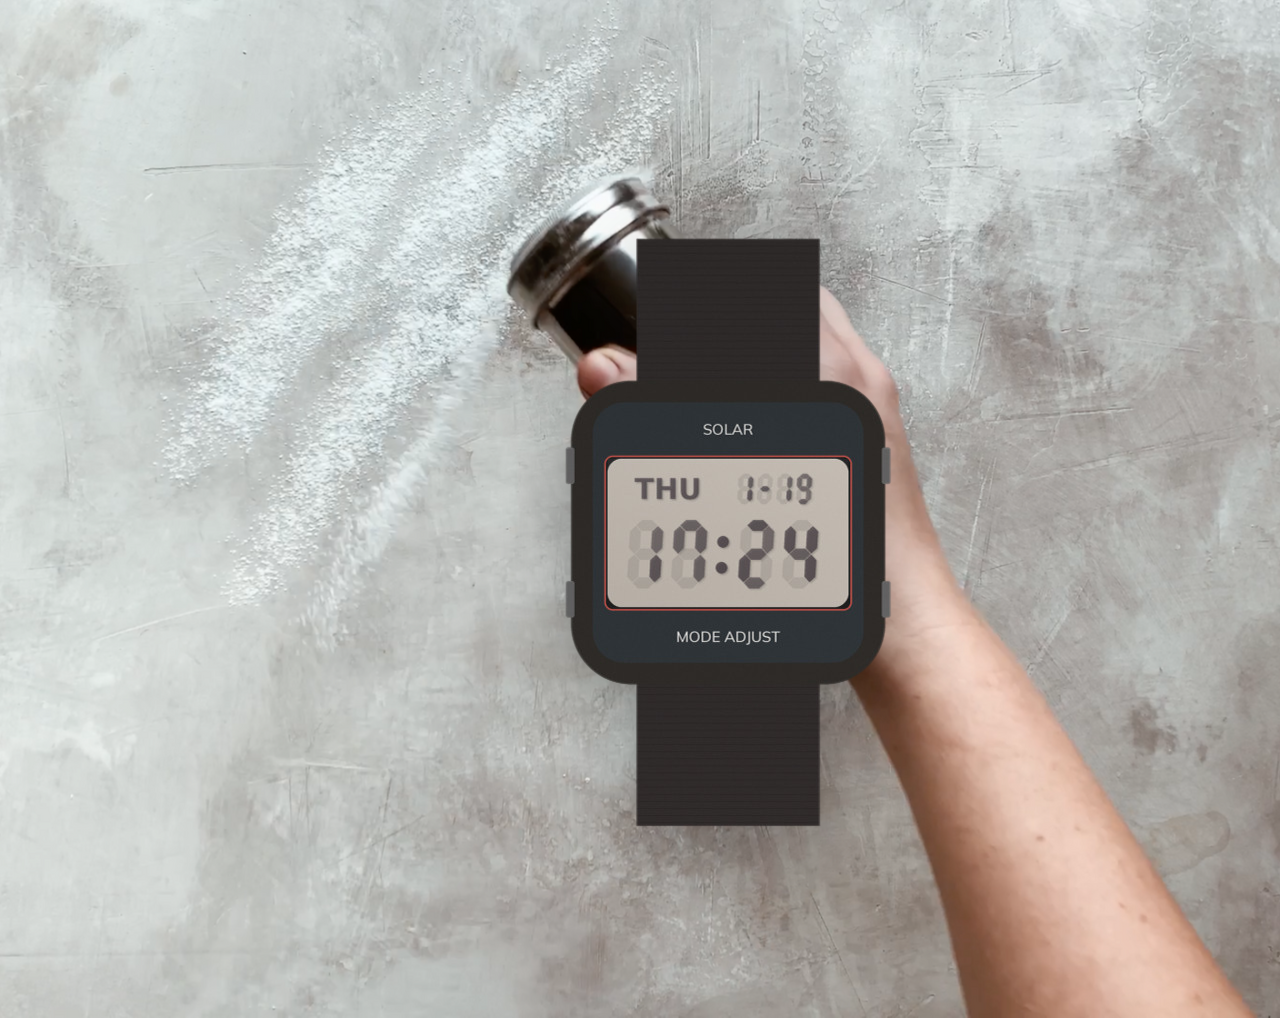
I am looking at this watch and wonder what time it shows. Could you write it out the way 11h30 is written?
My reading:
17h24
